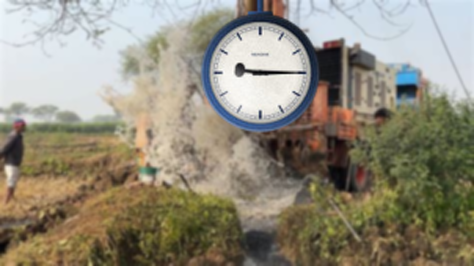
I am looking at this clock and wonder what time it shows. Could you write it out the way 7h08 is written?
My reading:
9h15
